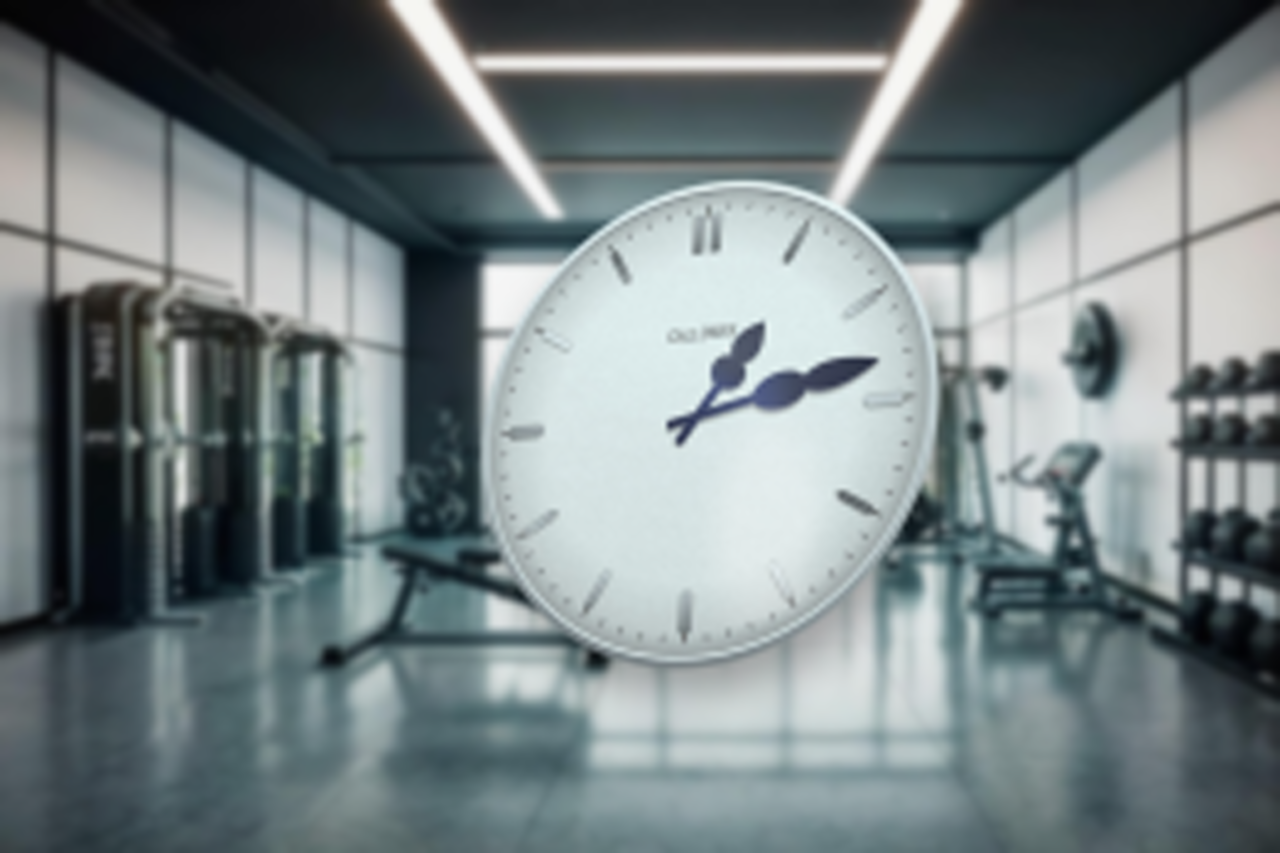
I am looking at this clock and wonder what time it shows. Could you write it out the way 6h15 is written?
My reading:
1h13
